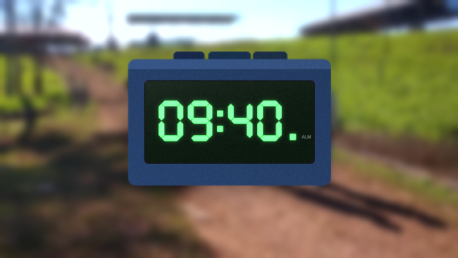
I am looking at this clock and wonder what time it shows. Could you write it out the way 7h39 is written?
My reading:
9h40
